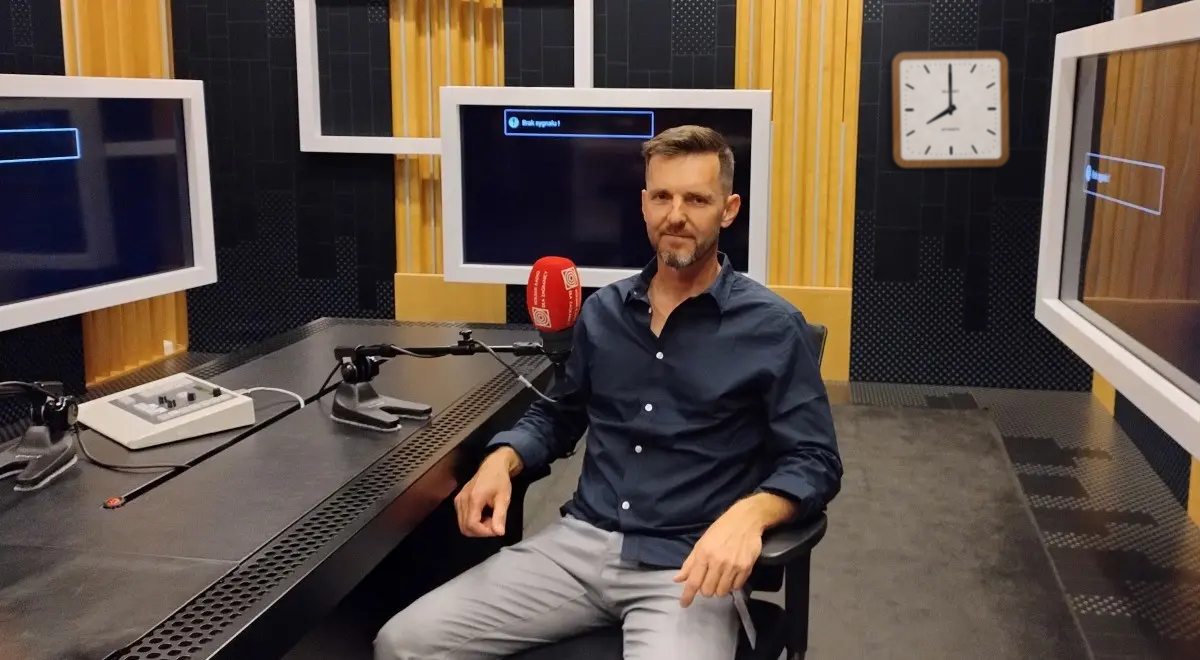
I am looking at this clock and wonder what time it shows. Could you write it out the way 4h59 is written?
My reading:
8h00
